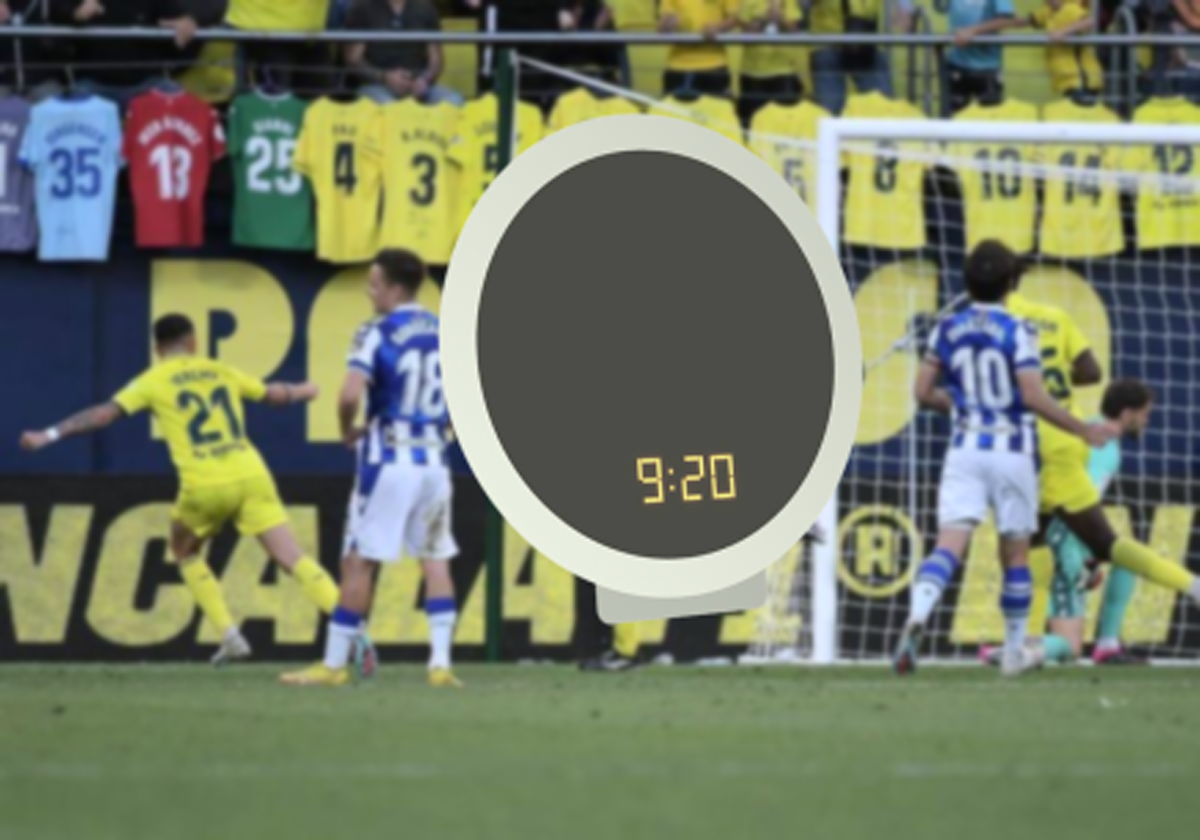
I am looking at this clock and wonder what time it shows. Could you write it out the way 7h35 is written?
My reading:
9h20
